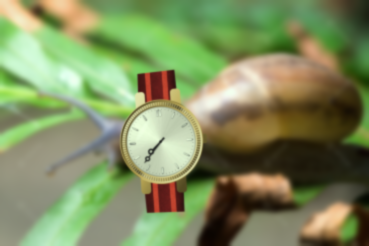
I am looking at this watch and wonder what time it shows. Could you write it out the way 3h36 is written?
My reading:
7h37
